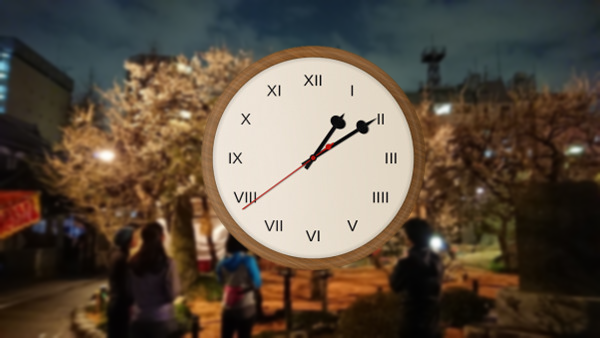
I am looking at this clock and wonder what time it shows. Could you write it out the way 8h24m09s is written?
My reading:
1h09m39s
